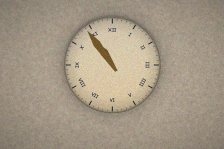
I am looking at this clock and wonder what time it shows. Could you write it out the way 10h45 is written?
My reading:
10h54
